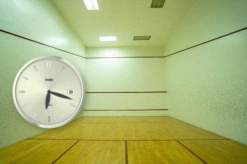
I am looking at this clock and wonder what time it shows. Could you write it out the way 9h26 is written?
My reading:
6h18
